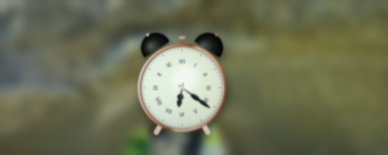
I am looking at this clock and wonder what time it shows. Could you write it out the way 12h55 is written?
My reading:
6h21
